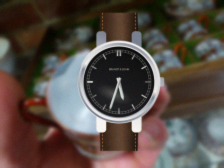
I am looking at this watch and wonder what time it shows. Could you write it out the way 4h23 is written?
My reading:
5h33
